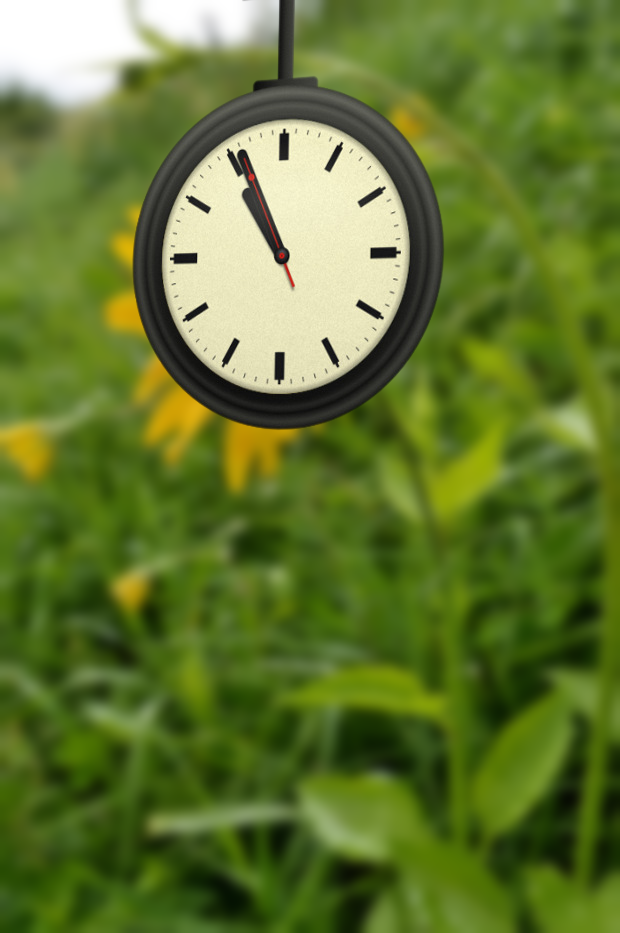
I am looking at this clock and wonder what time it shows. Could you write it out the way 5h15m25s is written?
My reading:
10h55m56s
